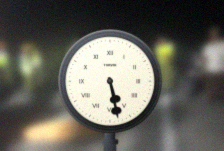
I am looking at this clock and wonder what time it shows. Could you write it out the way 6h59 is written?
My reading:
5h28
